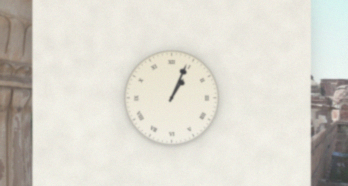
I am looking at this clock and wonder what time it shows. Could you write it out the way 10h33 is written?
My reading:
1h04
